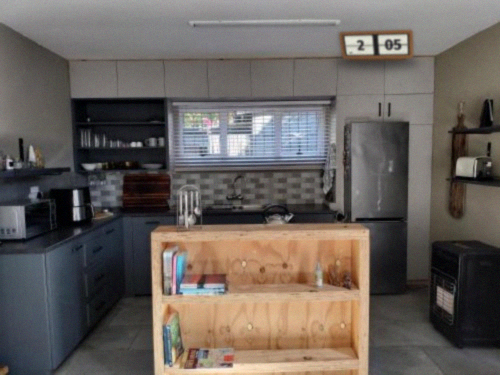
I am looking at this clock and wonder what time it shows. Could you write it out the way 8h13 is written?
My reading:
2h05
